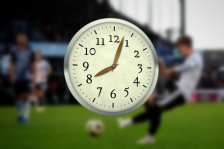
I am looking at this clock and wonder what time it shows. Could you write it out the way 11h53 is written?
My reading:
8h03
